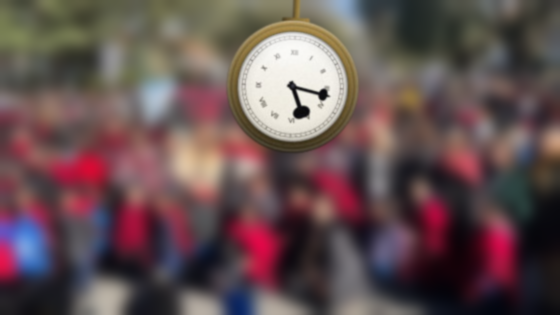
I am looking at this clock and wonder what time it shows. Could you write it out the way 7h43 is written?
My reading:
5h17
